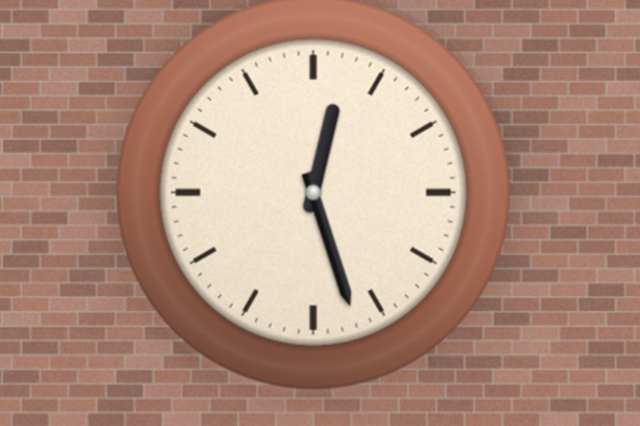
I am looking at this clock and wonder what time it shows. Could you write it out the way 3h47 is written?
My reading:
12h27
